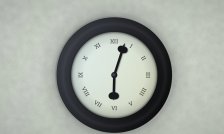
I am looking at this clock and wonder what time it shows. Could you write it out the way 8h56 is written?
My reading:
6h03
